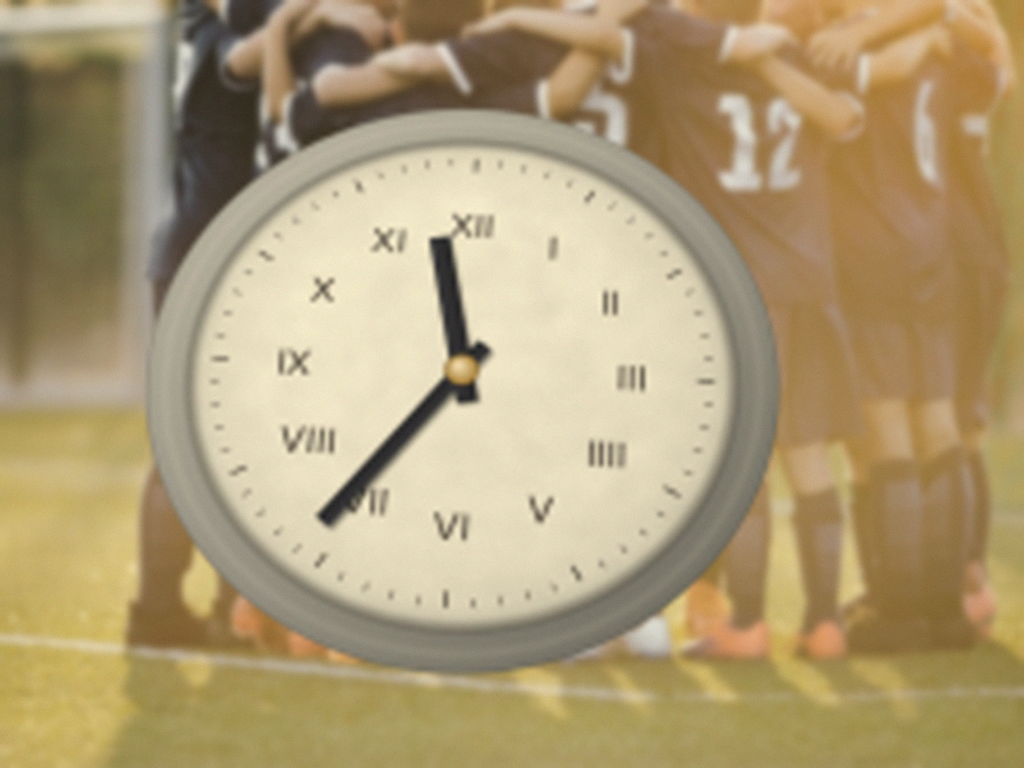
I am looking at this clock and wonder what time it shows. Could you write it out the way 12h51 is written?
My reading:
11h36
